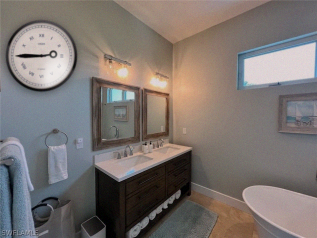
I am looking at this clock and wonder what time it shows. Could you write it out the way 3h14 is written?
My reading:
2h45
